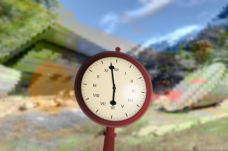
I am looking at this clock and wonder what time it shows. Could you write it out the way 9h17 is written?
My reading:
5h58
